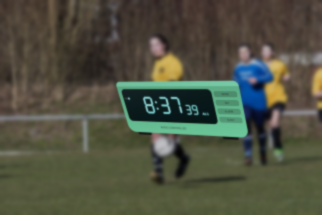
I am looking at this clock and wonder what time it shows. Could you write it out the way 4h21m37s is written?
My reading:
8h37m39s
